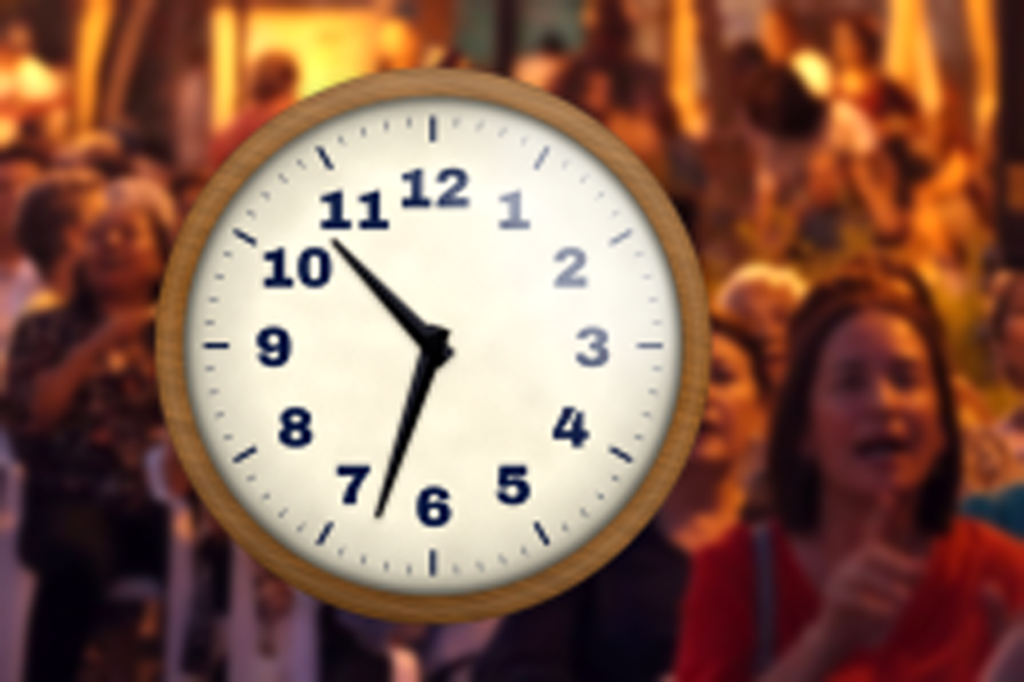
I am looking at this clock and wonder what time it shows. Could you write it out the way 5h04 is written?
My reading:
10h33
